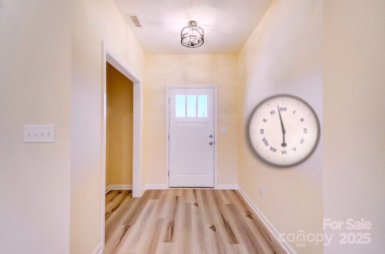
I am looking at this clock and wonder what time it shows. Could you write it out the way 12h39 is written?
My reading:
5h58
